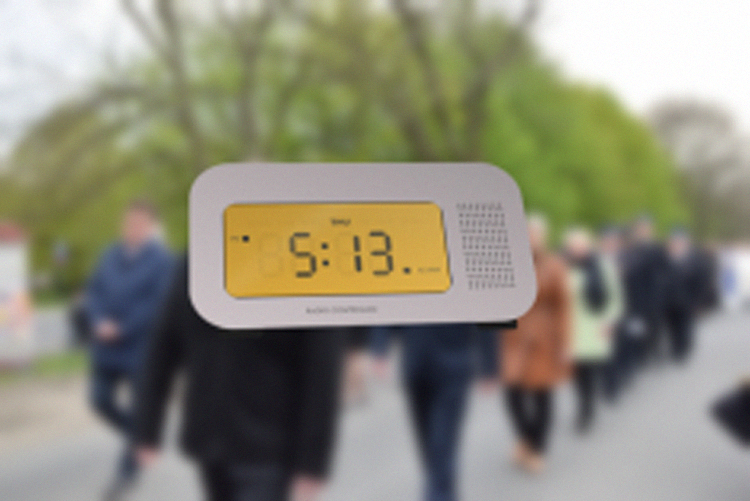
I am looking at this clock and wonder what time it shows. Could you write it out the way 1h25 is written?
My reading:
5h13
